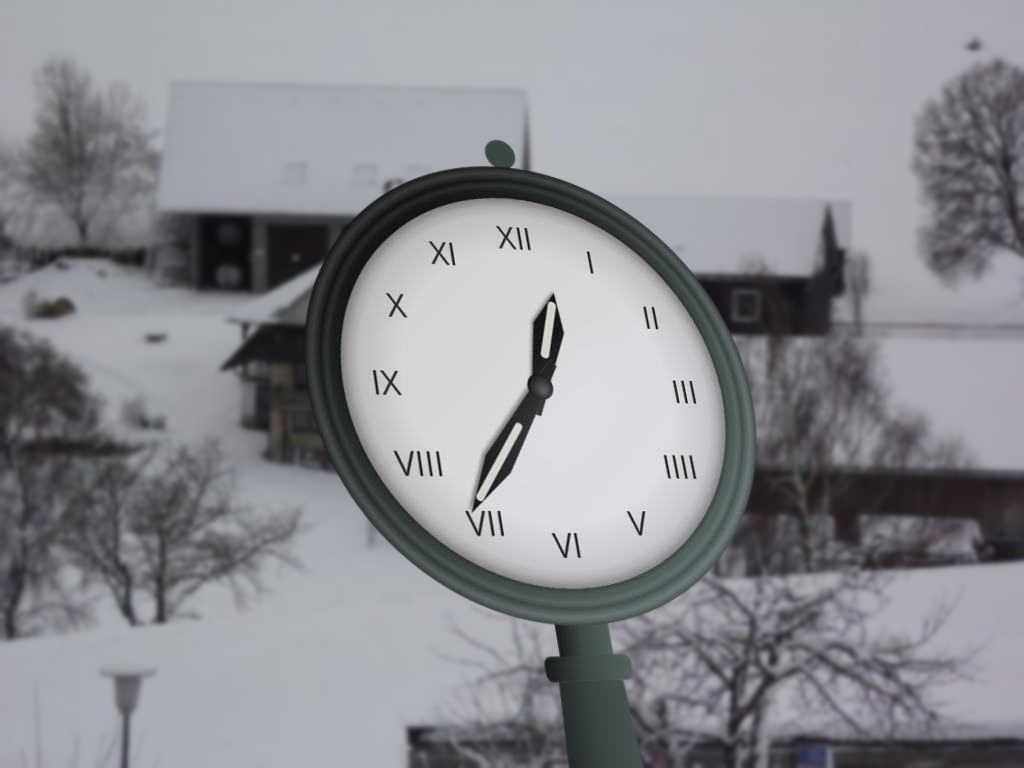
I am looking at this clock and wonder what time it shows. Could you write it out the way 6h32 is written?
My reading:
12h36
